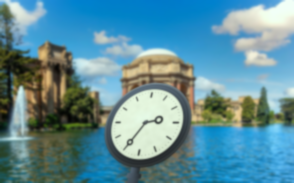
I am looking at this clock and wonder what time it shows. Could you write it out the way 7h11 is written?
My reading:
2h35
